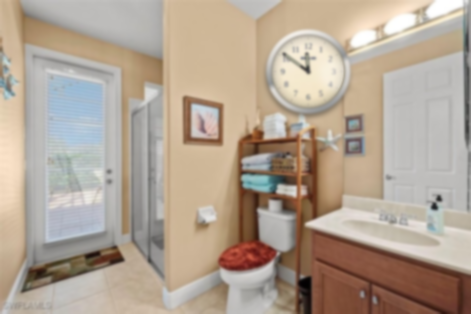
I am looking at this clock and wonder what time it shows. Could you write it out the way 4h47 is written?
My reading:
11h51
